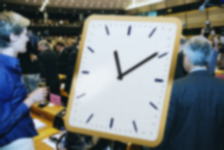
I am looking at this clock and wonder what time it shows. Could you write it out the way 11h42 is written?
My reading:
11h09
